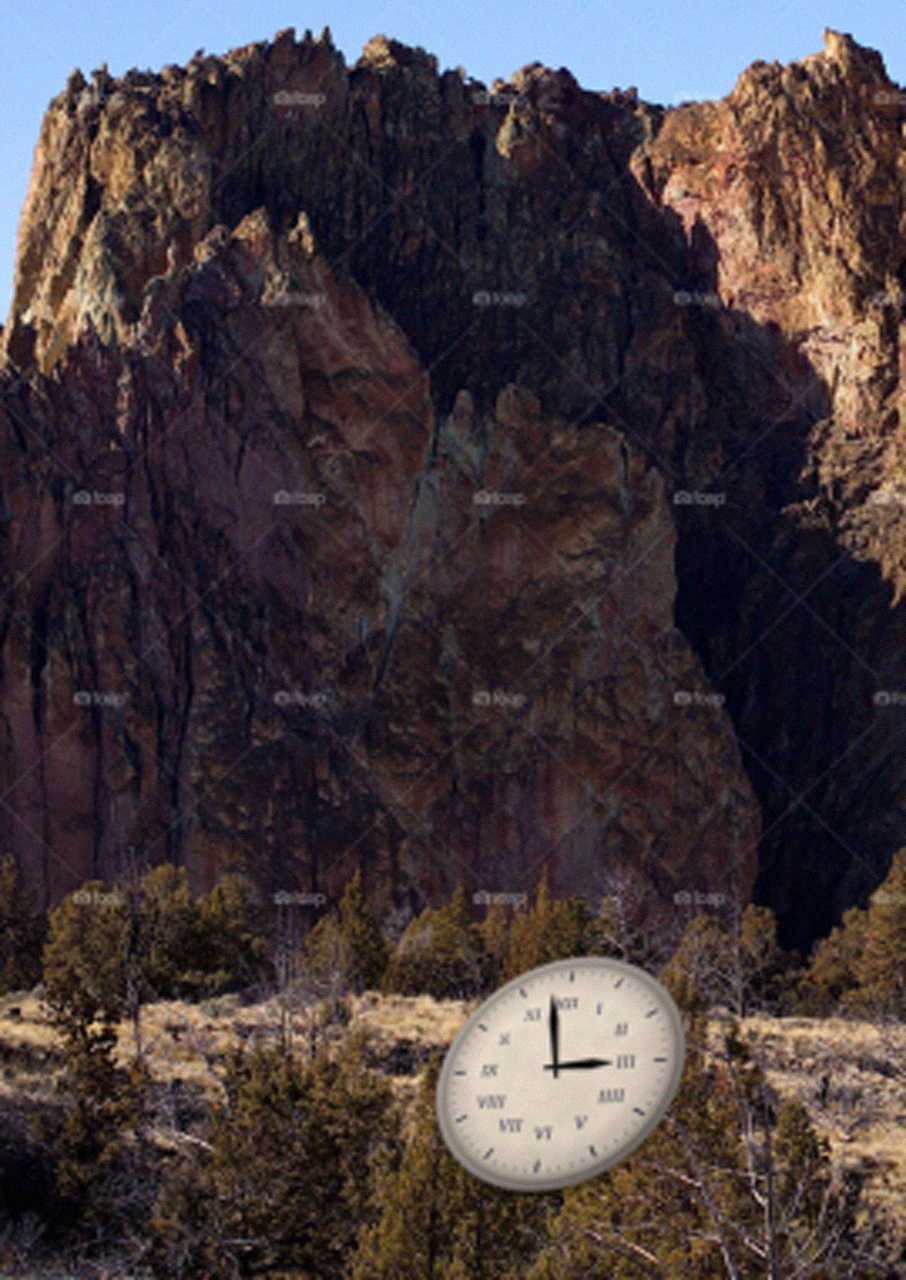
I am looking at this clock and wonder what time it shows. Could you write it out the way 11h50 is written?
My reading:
2h58
